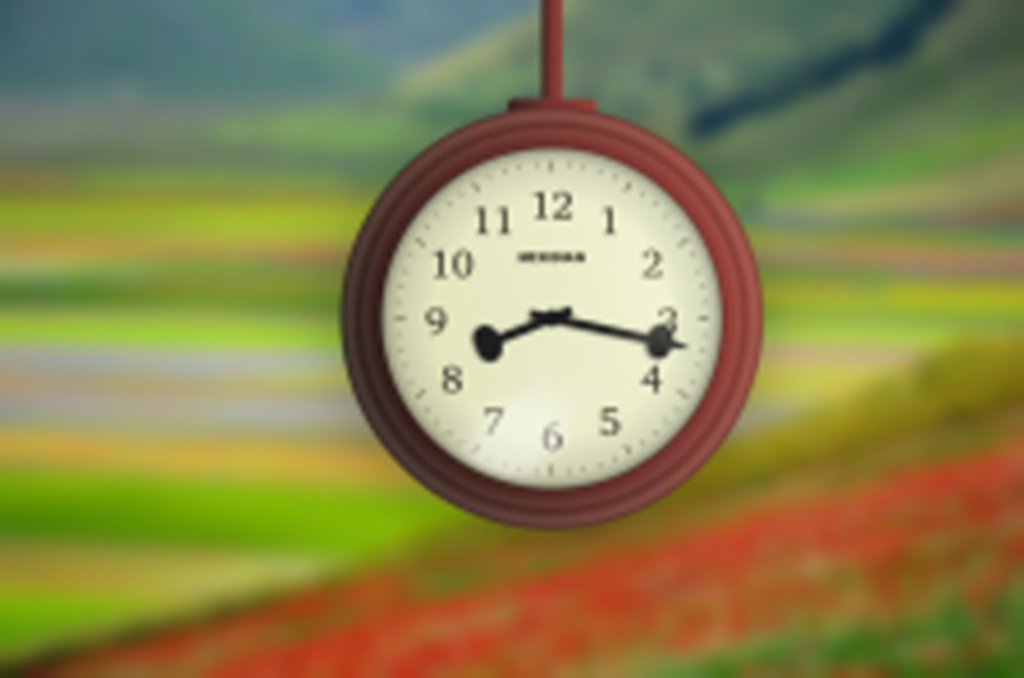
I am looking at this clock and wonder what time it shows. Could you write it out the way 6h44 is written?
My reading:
8h17
